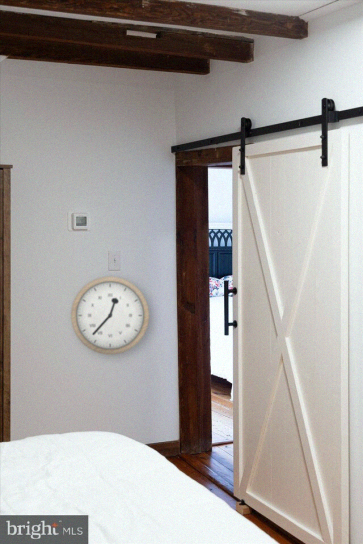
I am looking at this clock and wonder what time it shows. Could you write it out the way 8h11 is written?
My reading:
12h37
